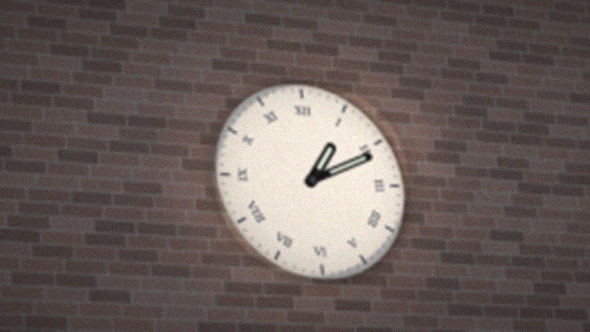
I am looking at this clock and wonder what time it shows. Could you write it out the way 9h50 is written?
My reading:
1h11
